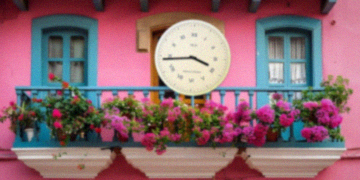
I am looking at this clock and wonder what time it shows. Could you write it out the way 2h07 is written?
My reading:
3h44
